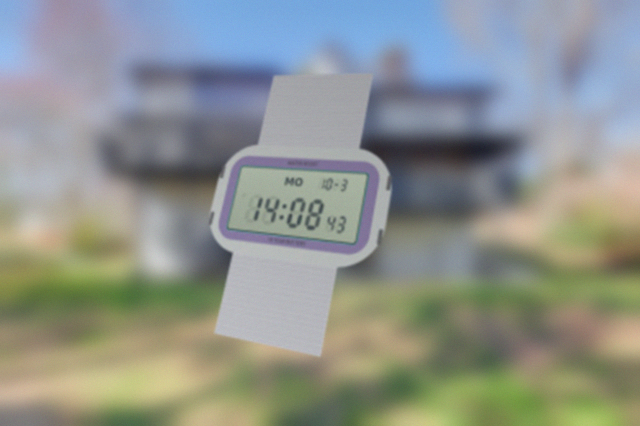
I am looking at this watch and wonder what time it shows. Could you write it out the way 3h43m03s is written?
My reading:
14h08m43s
